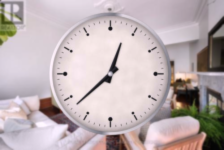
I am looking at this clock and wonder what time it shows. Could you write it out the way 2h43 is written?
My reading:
12h38
